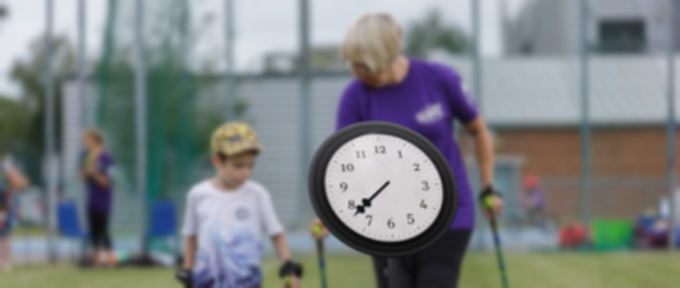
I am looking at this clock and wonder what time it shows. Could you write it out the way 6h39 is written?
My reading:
7h38
